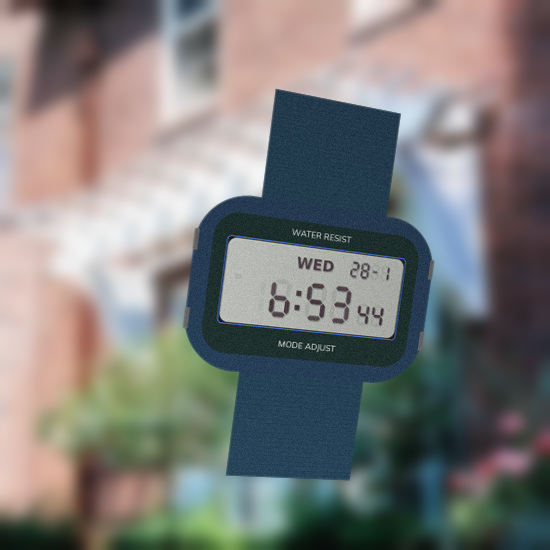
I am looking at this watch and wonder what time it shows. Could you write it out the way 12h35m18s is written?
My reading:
6h53m44s
